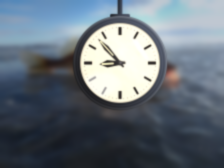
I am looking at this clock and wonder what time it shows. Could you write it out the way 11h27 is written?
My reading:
8h53
